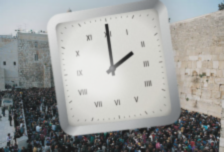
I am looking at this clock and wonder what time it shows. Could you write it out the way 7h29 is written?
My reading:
2h00
